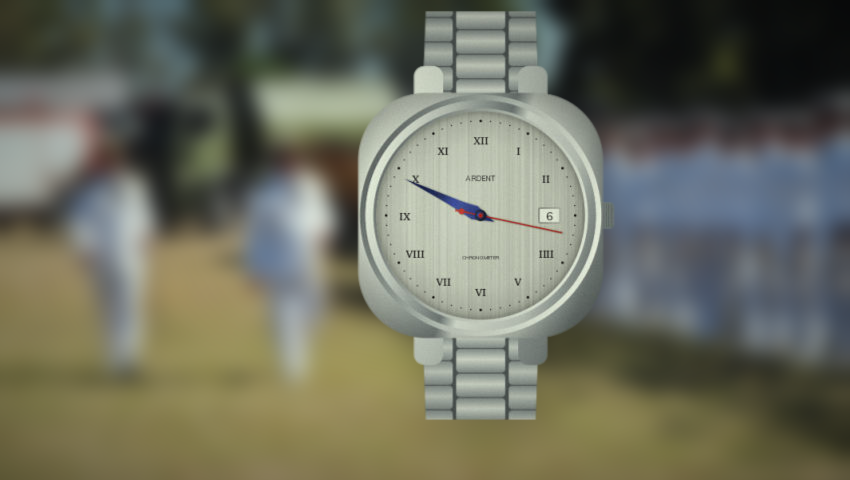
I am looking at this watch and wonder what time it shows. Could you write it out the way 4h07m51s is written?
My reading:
9h49m17s
